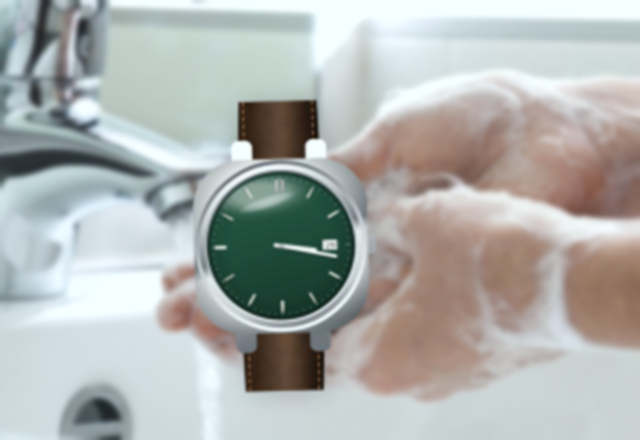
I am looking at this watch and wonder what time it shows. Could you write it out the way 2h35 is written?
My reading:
3h17
